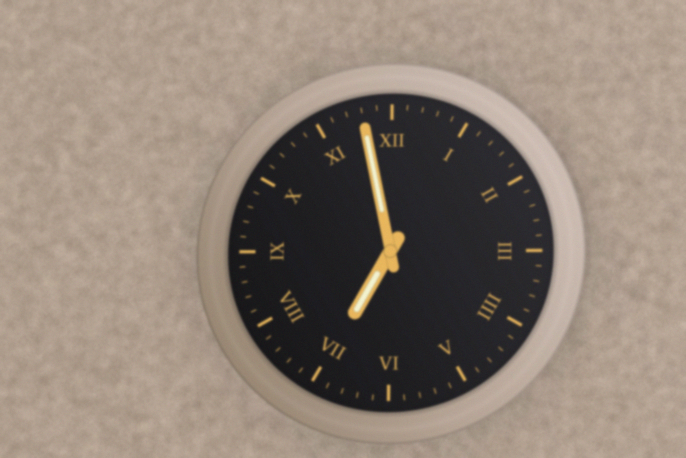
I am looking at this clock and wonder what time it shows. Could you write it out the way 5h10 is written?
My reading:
6h58
